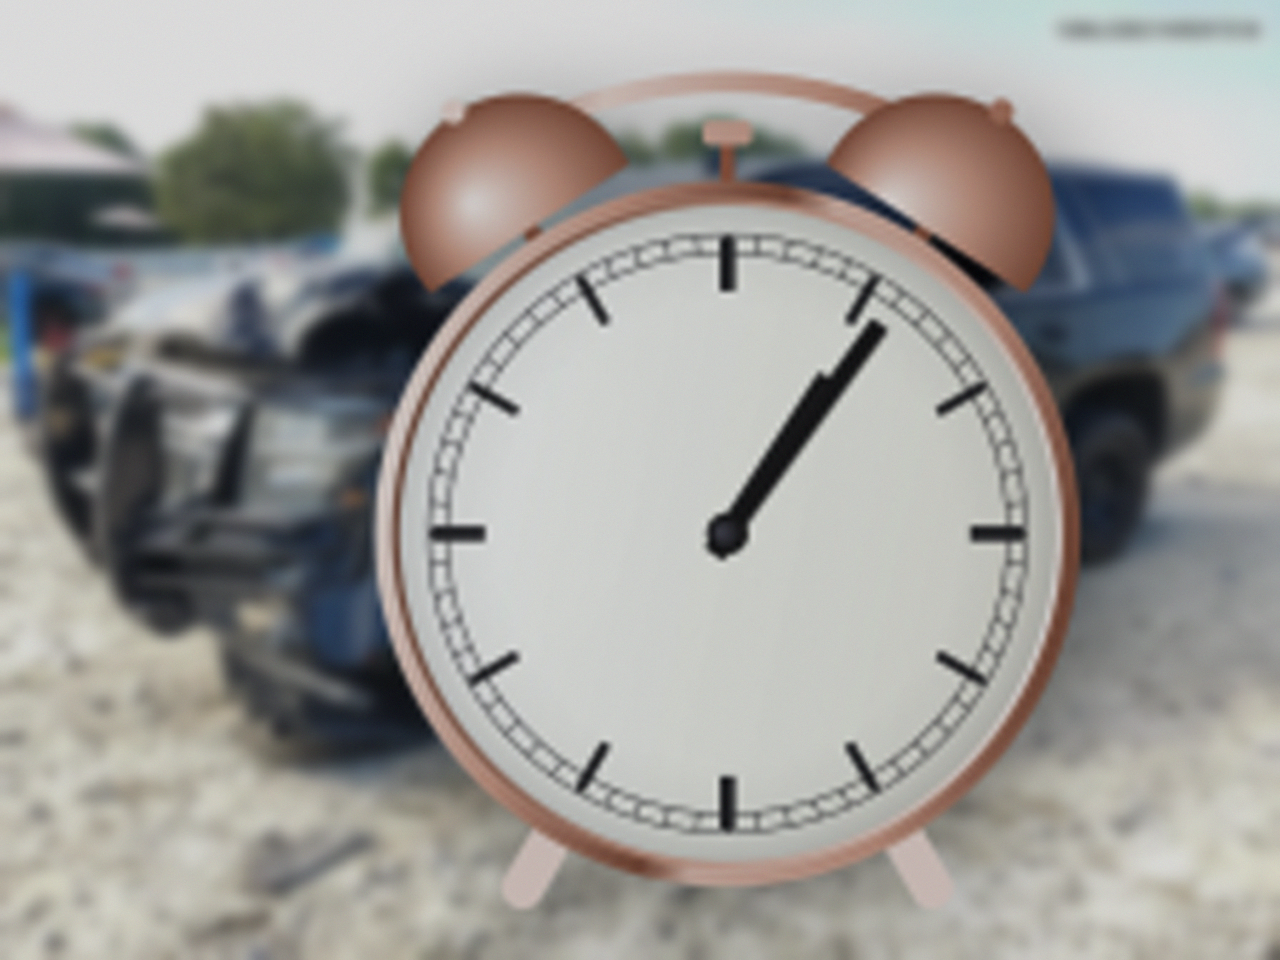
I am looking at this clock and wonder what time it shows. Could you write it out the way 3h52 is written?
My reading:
1h06
